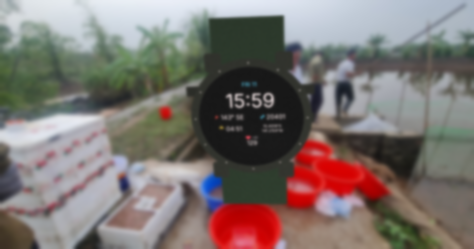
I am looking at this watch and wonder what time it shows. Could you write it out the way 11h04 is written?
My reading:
15h59
